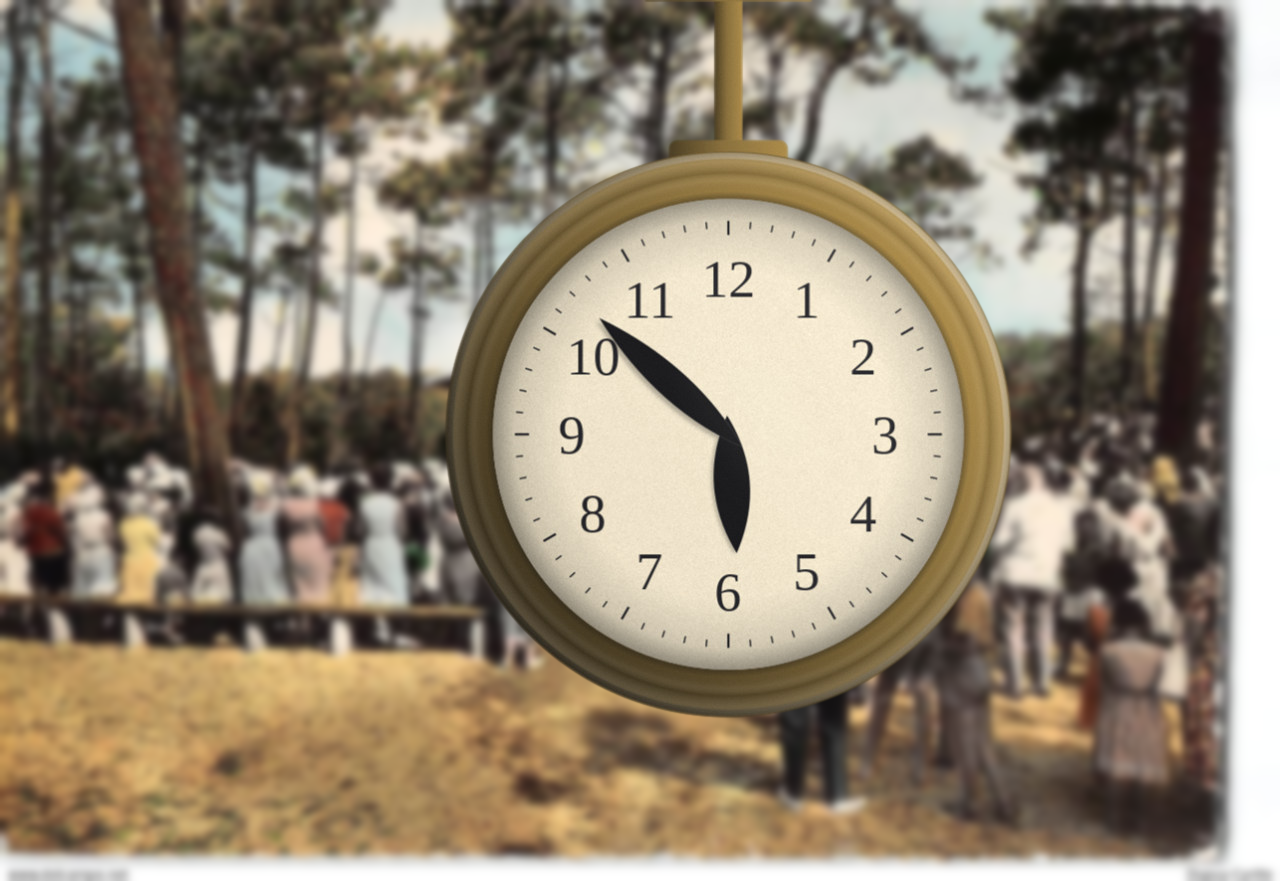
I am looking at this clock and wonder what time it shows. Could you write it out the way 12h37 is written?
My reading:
5h52
